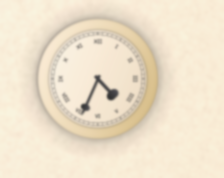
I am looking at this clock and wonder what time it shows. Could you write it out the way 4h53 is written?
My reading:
4h34
